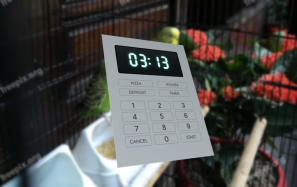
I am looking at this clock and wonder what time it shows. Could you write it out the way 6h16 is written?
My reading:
3h13
